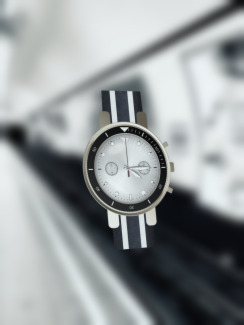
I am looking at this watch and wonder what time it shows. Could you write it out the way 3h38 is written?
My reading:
4h15
